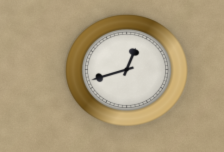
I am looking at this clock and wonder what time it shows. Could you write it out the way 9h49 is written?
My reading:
12h42
